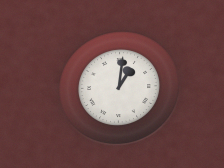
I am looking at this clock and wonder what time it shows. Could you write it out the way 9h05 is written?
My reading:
1h01
